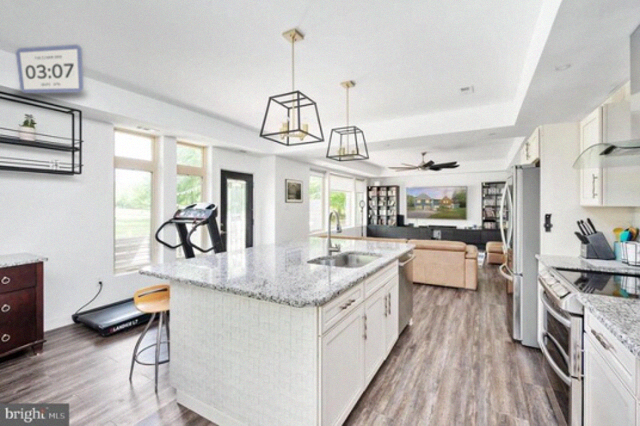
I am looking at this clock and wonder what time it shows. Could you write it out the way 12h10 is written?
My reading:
3h07
